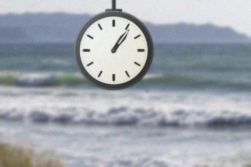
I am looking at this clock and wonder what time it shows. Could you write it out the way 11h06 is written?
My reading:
1h06
